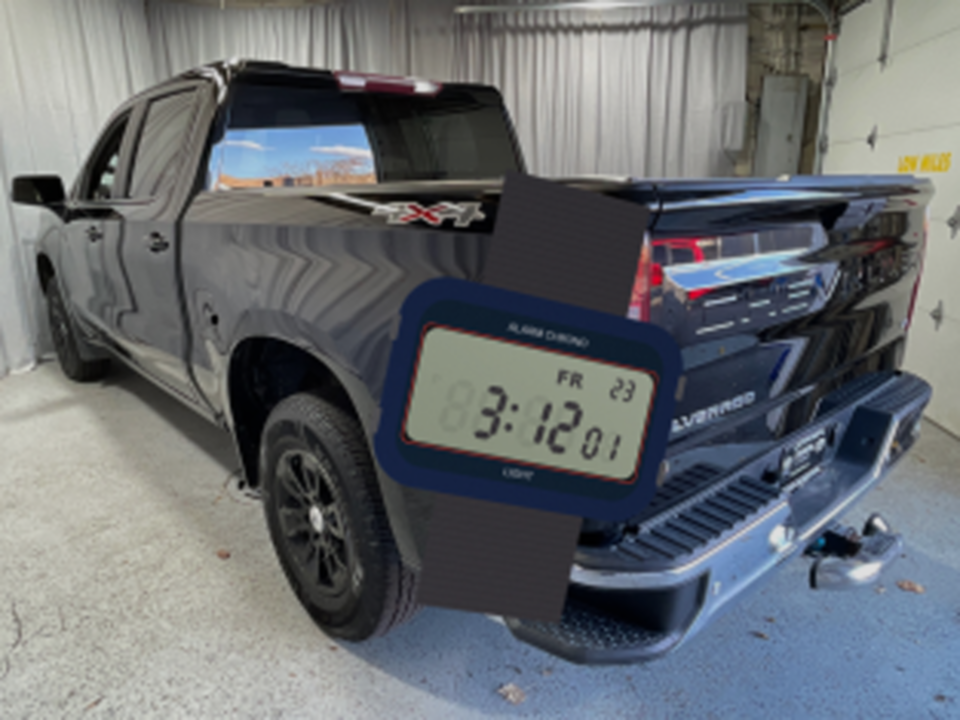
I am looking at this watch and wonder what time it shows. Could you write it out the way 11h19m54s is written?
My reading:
3h12m01s
